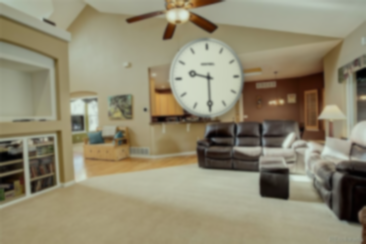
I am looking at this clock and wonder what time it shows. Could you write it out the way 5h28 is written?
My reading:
9h30
